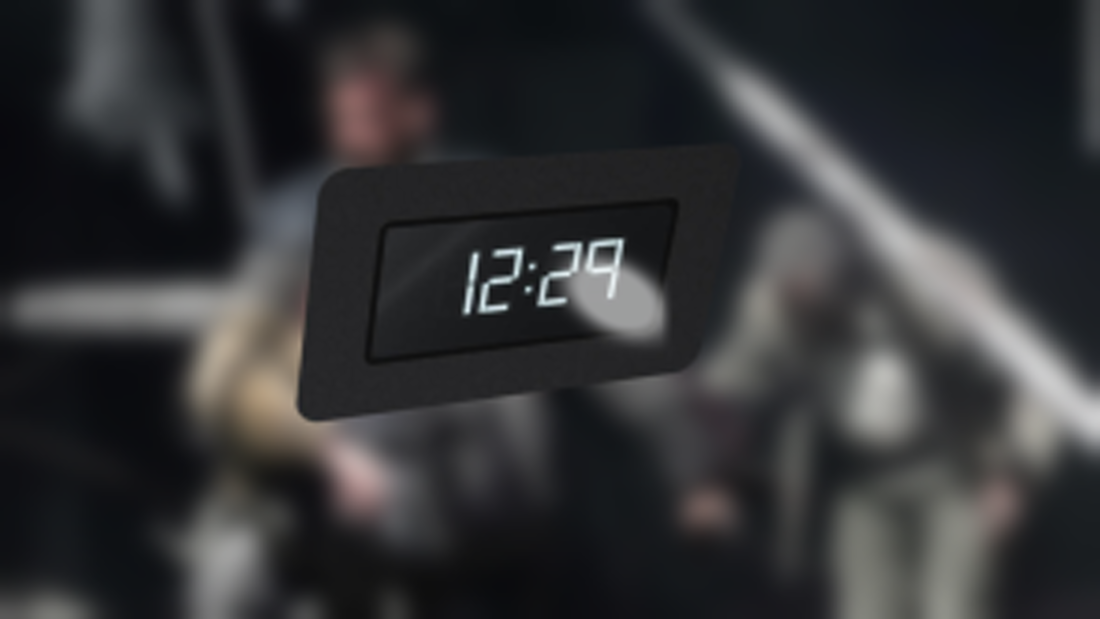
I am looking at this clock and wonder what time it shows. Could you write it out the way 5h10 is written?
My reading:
12h29
